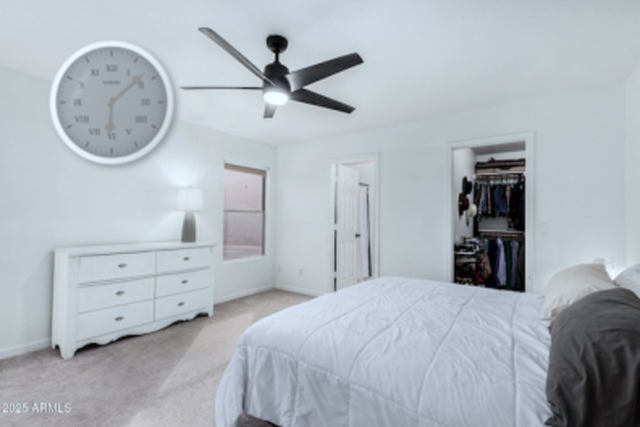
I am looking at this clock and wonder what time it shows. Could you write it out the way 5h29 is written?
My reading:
6h08
